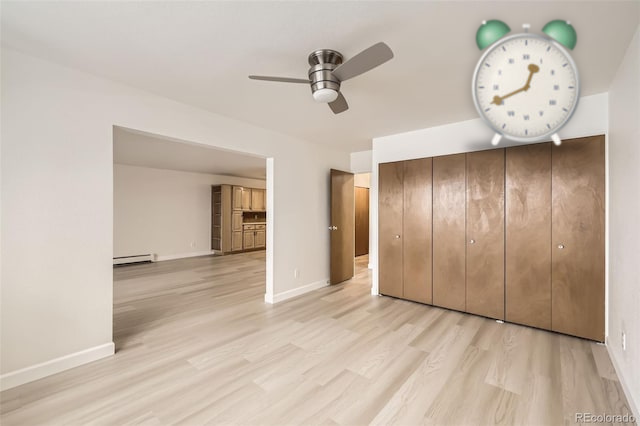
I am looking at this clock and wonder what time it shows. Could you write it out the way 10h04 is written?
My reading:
12h41
